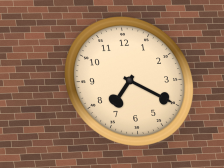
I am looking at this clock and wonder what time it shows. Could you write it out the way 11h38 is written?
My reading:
7h20
